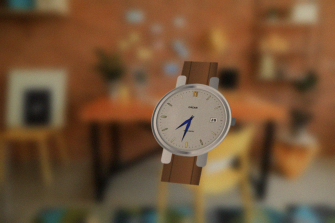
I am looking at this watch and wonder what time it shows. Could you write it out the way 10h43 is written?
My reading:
7h32
